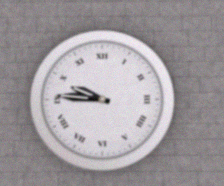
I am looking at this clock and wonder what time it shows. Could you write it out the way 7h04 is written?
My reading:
9h46
